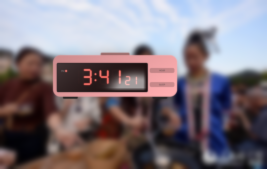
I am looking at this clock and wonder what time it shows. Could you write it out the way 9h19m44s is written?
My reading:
3h41m21s
